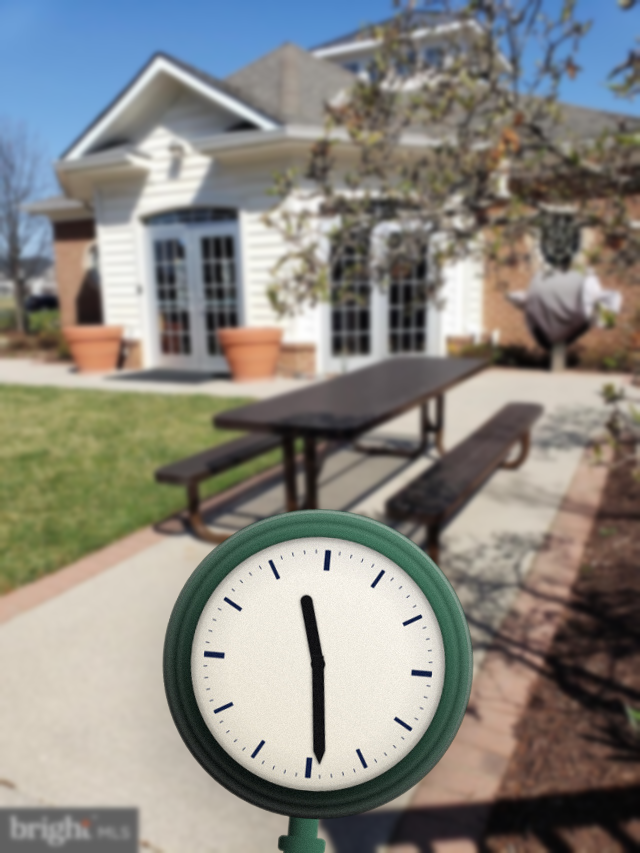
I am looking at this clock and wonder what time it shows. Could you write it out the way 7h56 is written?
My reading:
11h29
